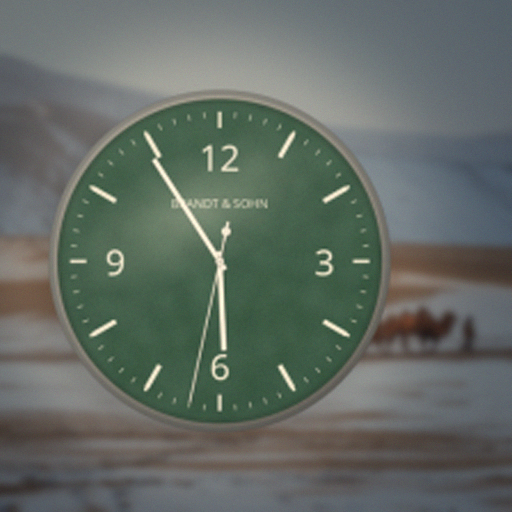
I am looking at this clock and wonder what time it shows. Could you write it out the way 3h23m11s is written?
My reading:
5h54m32s
